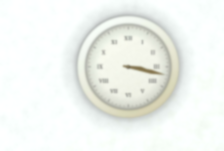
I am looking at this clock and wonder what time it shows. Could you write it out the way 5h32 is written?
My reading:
3h17
